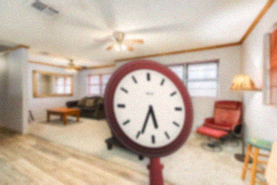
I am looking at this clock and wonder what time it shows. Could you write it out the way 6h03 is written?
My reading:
5h34
